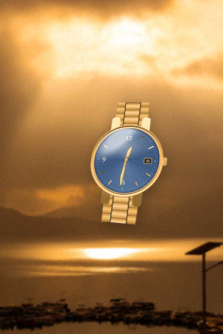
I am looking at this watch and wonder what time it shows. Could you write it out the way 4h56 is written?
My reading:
12h31
